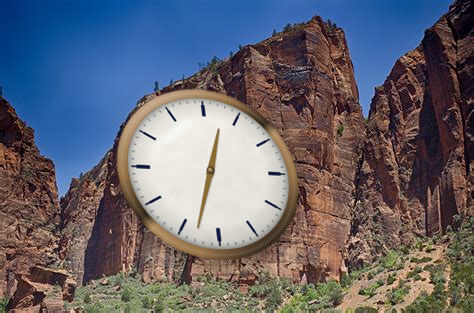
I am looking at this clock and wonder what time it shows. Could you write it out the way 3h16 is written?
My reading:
12h33
